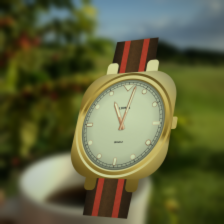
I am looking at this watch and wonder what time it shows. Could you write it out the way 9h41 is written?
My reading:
11h02
